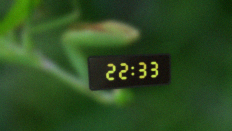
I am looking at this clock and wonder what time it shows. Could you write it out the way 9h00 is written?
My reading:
22h33
